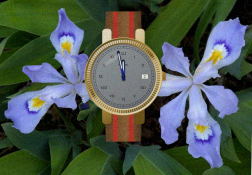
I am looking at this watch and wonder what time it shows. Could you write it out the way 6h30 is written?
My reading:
11h58
